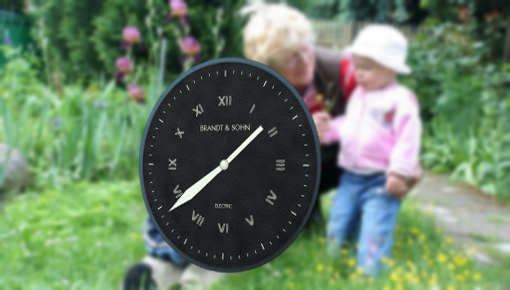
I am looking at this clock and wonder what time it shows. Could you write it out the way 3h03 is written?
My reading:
1h39
